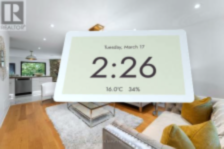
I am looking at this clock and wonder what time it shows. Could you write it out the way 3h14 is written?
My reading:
2h26
